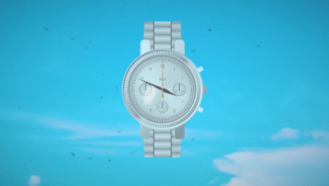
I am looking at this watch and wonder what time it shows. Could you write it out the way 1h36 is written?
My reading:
3h49
